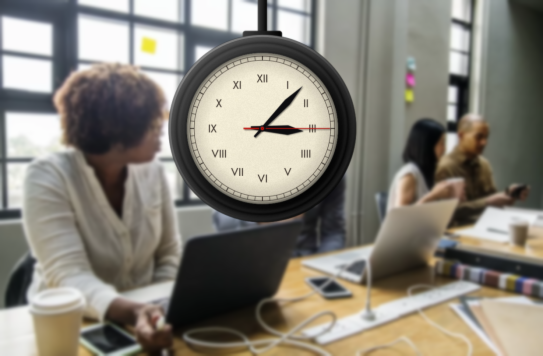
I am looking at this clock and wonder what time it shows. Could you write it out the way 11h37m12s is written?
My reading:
3h07m15s
